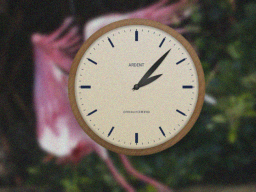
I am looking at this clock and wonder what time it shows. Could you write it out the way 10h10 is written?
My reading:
2h07
